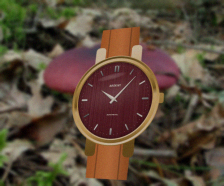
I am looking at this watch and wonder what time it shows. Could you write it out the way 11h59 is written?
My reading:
10h07
